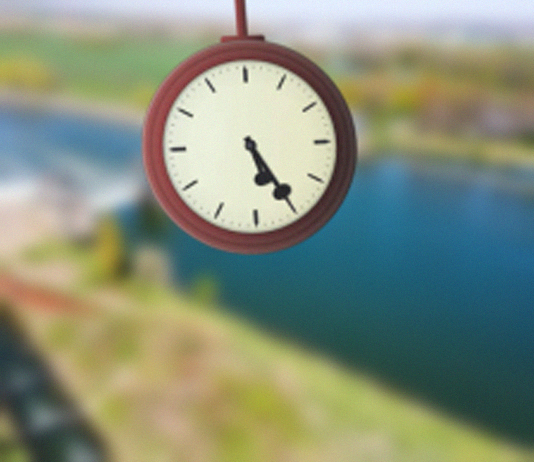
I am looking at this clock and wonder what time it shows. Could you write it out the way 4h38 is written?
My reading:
5h25
